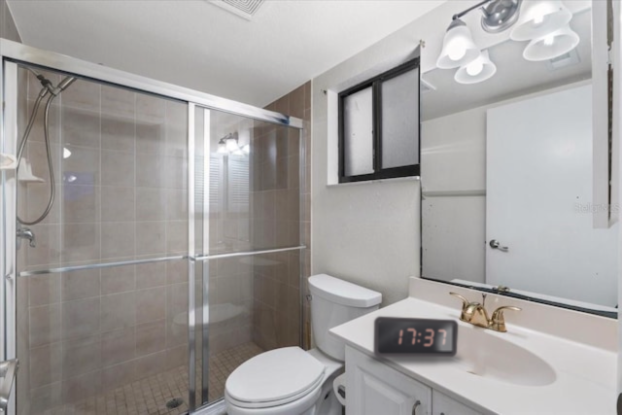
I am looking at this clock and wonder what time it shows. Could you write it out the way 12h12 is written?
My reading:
17h37
